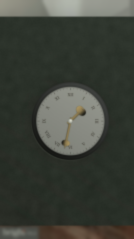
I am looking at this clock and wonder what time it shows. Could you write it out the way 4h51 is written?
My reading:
1h32
